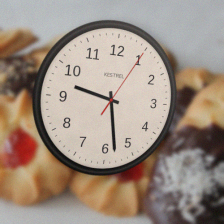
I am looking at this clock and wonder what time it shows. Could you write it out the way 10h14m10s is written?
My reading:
9h28m05s
